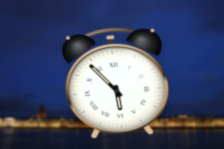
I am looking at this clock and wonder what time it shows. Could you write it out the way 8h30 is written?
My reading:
5h54
